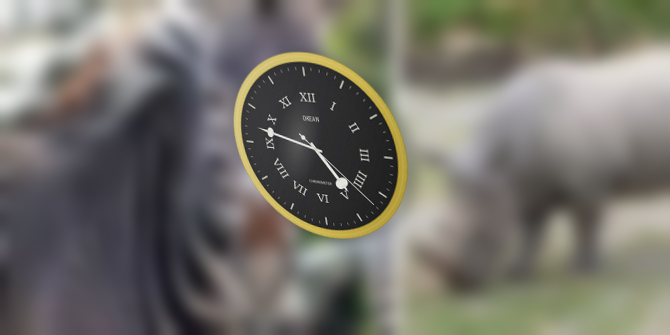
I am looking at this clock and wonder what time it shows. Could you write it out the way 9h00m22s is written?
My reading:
4h47m22s
